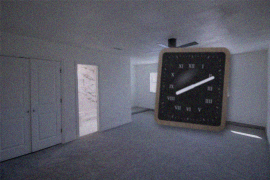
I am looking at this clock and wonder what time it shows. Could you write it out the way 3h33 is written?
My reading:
8h11
